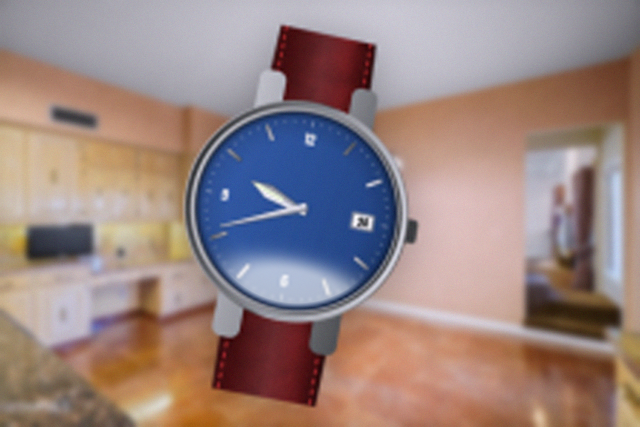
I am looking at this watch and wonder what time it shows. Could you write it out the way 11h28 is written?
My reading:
9h41
